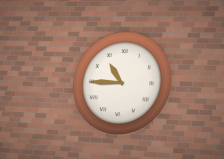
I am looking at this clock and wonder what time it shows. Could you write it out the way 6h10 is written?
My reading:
10h45
